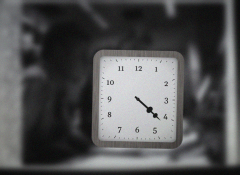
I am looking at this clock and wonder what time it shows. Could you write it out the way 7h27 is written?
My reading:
4h22
